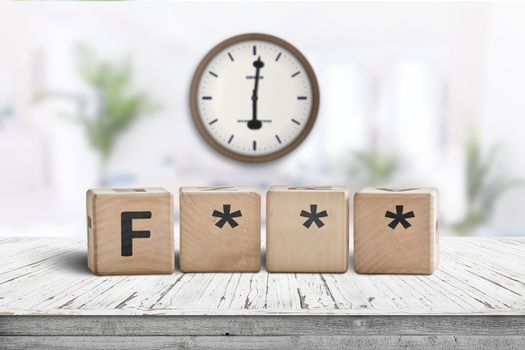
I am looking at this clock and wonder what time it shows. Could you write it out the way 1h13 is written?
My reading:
6h01
